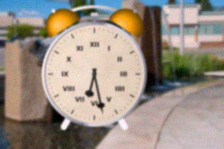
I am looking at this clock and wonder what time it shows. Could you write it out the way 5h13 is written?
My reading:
6h28
